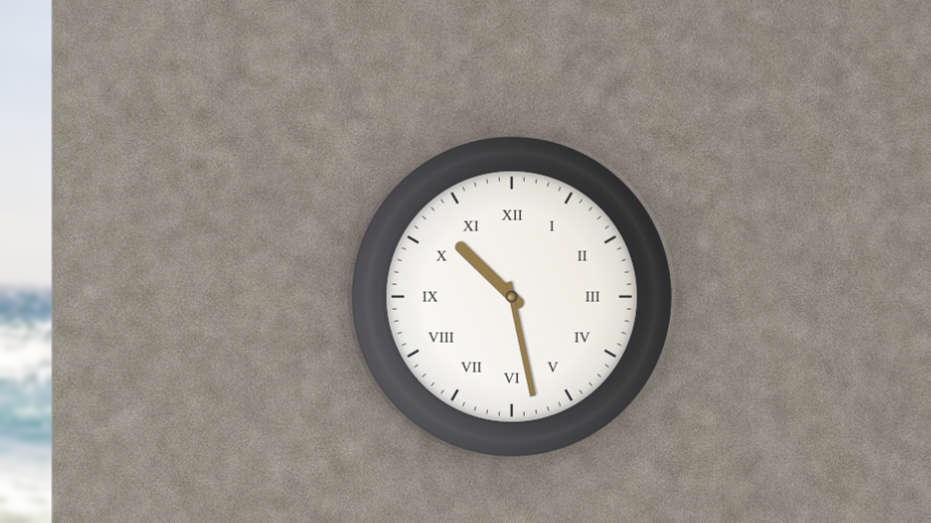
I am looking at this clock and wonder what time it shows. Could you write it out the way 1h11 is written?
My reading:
10h28
